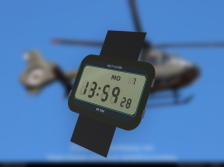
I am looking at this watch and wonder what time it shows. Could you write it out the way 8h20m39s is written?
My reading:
13h59m28s
